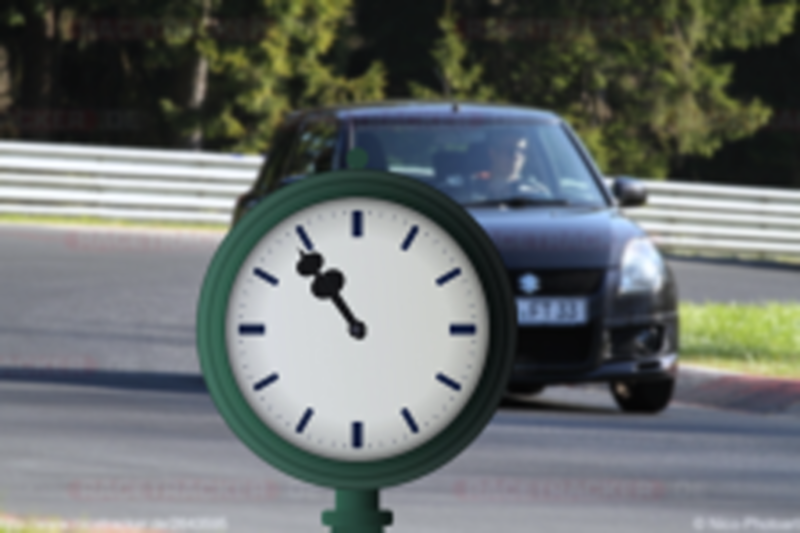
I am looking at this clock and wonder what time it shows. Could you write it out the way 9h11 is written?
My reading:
10h54
